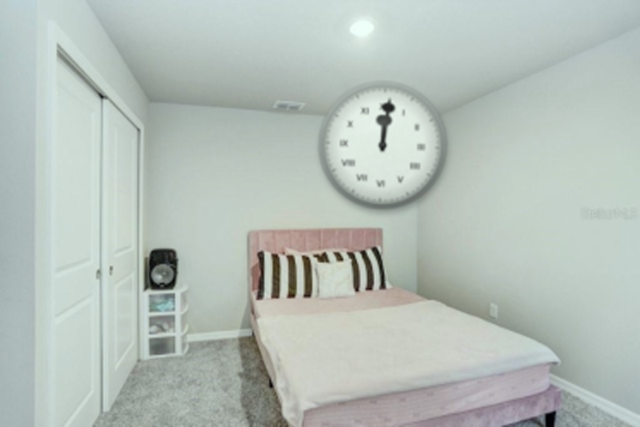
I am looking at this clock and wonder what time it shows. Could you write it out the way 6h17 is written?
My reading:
12h01
